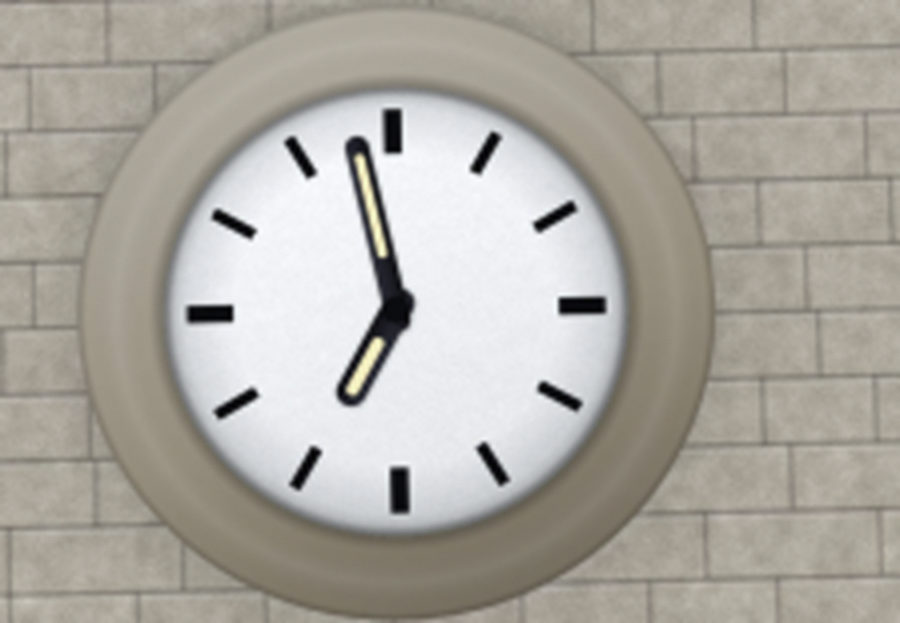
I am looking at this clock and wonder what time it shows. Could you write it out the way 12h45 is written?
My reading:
6h58
